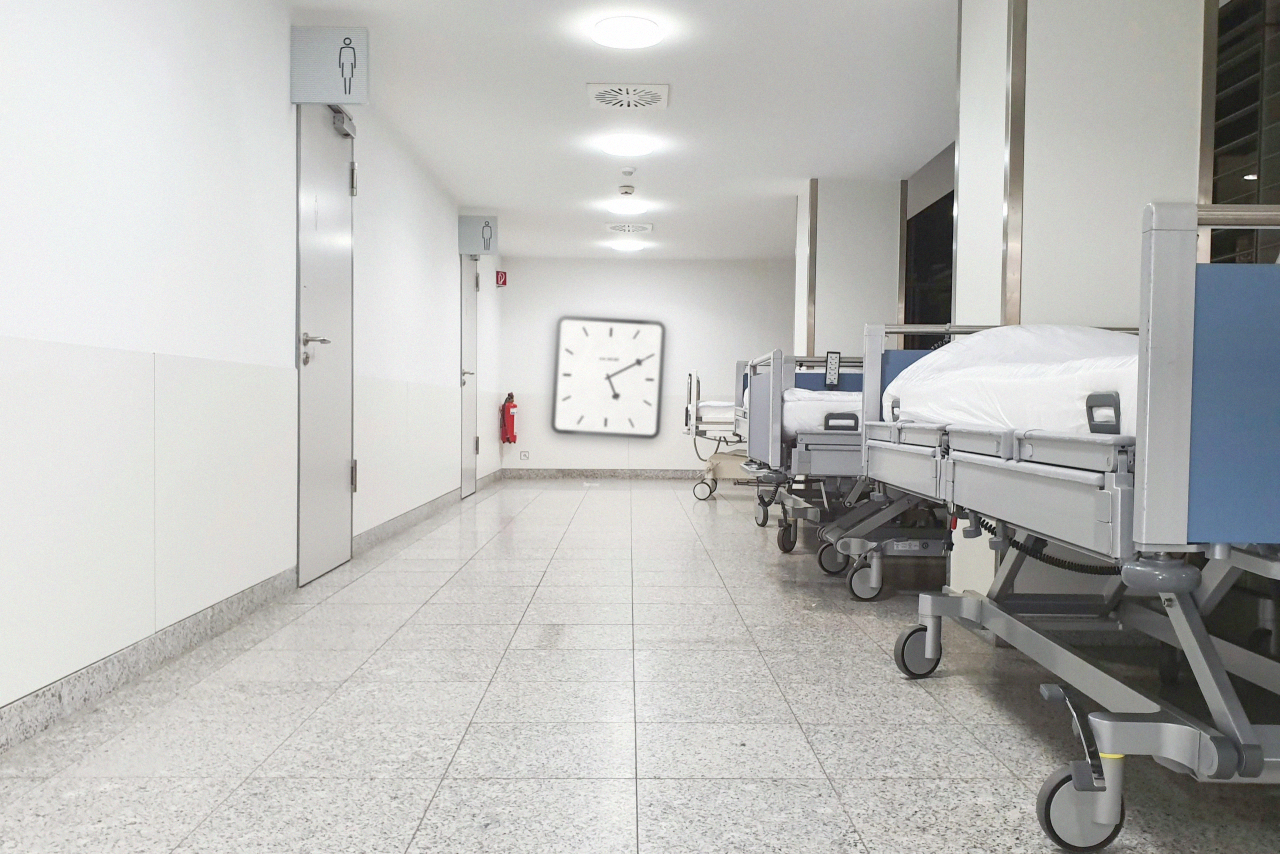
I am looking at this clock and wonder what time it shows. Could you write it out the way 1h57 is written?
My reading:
5h10
